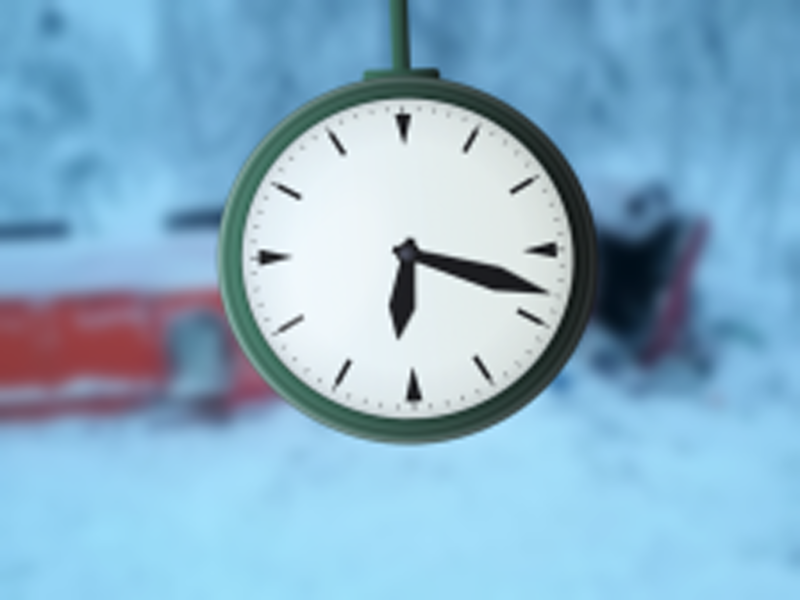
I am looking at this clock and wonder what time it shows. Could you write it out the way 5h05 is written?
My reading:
6h18
